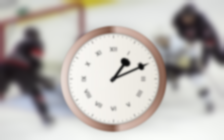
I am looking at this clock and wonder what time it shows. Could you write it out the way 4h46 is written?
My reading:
1h11
